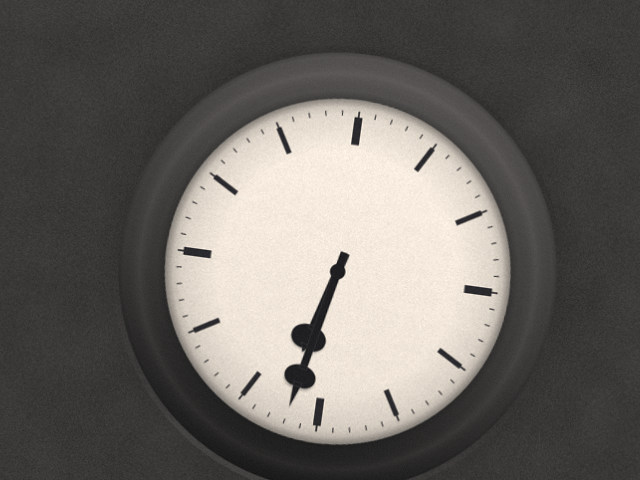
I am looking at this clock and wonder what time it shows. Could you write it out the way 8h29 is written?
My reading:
6h32
